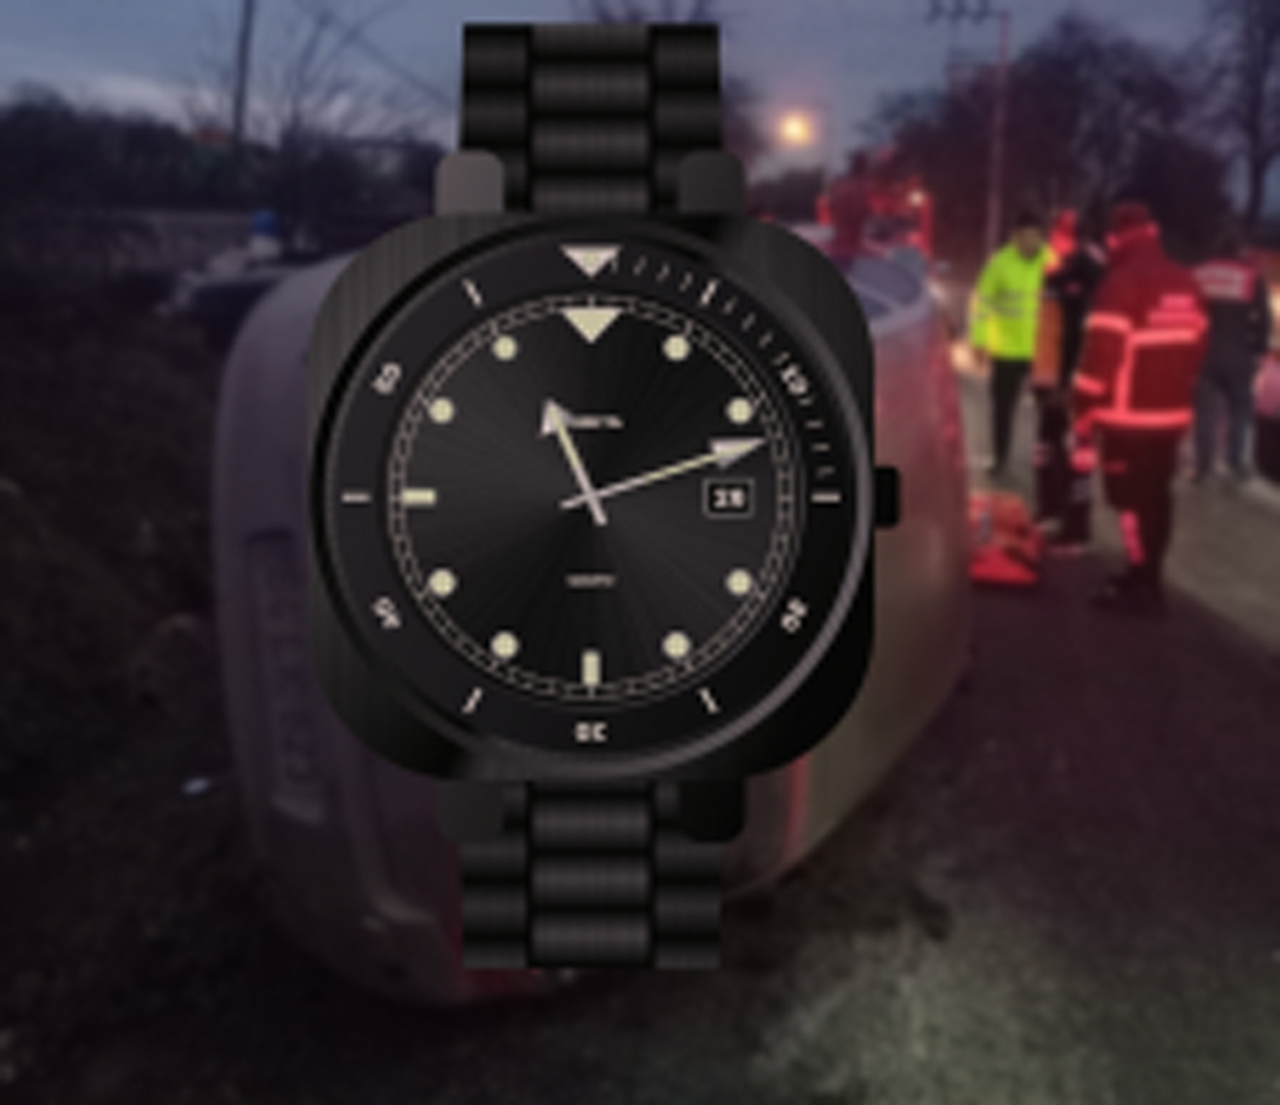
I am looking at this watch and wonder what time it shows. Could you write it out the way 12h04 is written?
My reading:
11h12
